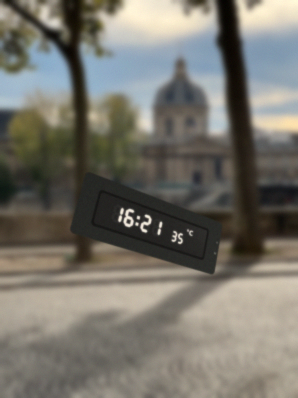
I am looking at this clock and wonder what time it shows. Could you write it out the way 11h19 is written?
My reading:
16h21
